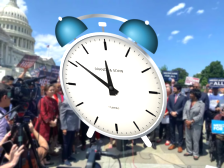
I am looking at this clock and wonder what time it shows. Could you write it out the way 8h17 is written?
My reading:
11h51
